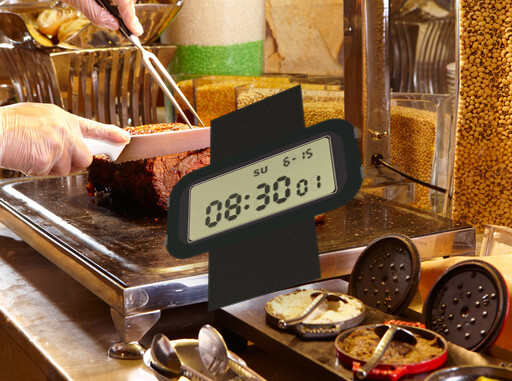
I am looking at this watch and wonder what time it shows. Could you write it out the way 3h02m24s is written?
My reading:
8h30m01s
